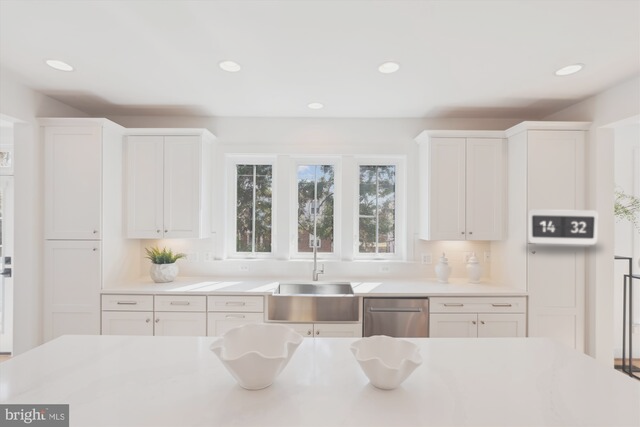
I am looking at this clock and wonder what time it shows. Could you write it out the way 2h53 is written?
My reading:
14h32
